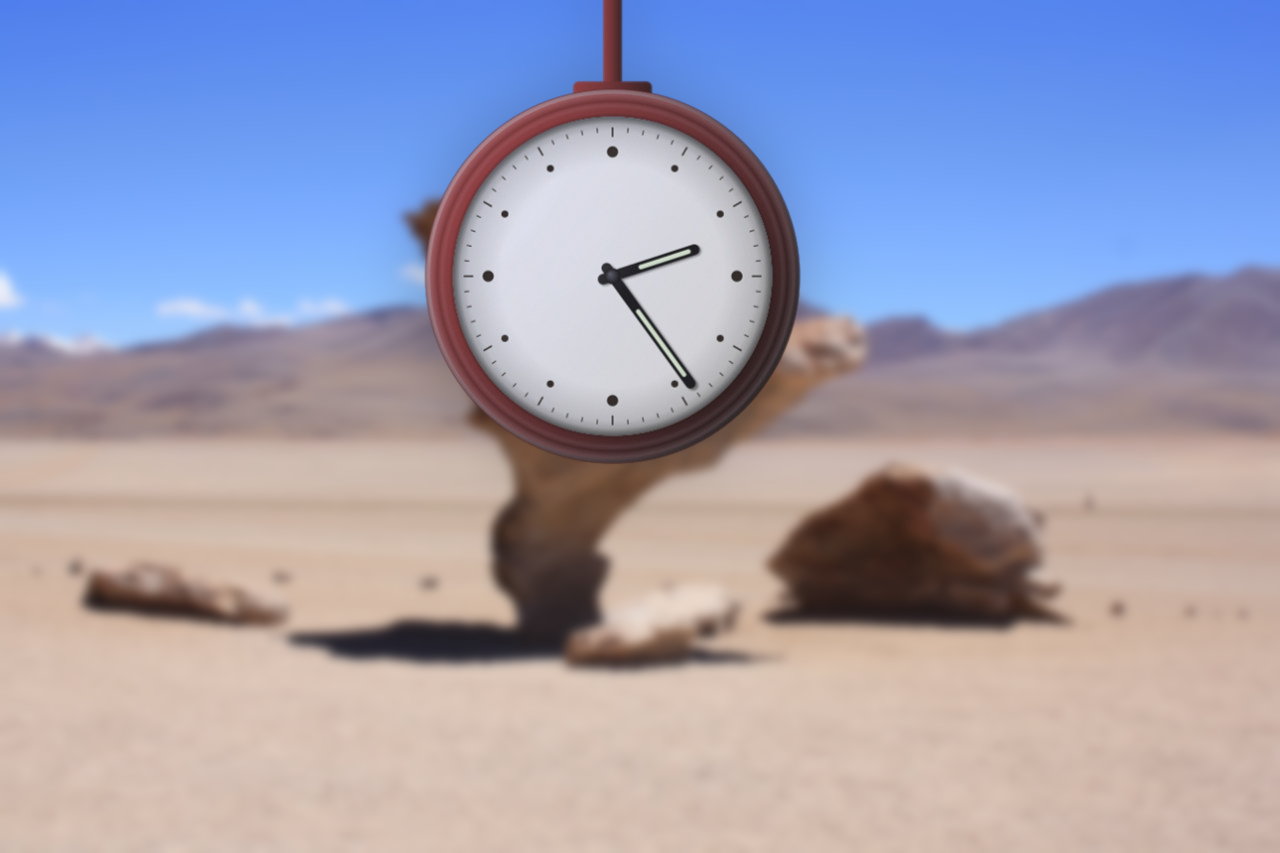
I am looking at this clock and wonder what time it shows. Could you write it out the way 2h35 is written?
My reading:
2h24
